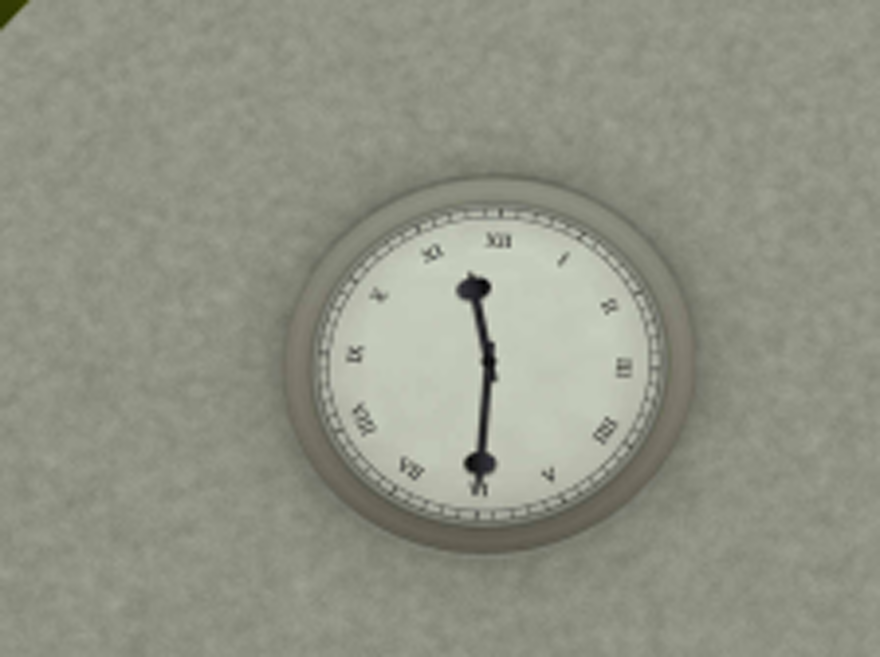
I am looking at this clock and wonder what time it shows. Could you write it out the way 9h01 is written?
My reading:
11h30
